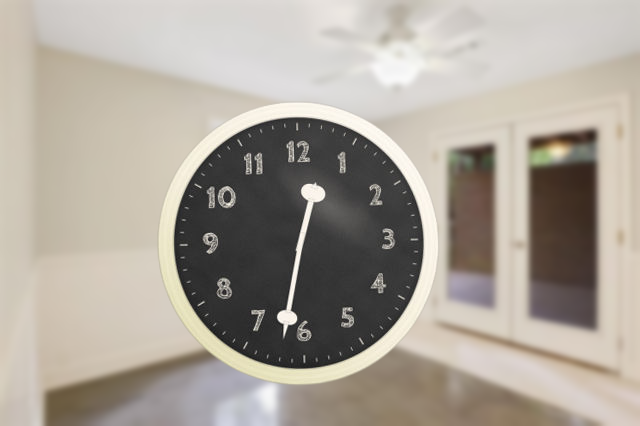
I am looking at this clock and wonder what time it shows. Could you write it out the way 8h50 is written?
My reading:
12h32
